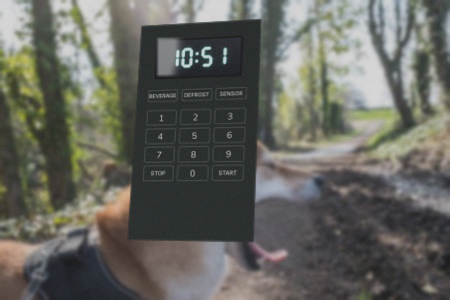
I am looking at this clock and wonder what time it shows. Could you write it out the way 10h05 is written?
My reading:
10h51
